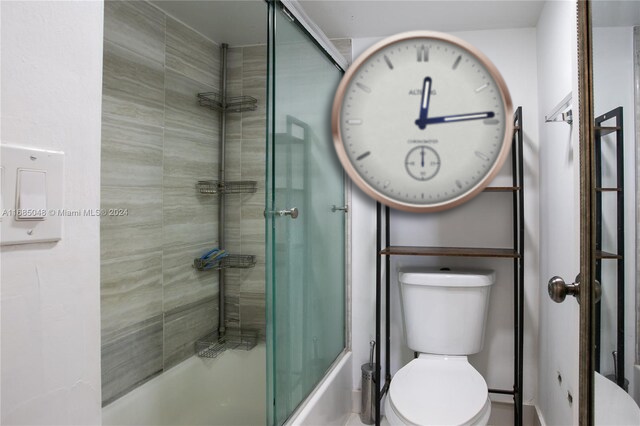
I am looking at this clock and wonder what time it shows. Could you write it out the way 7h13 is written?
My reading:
12h14
